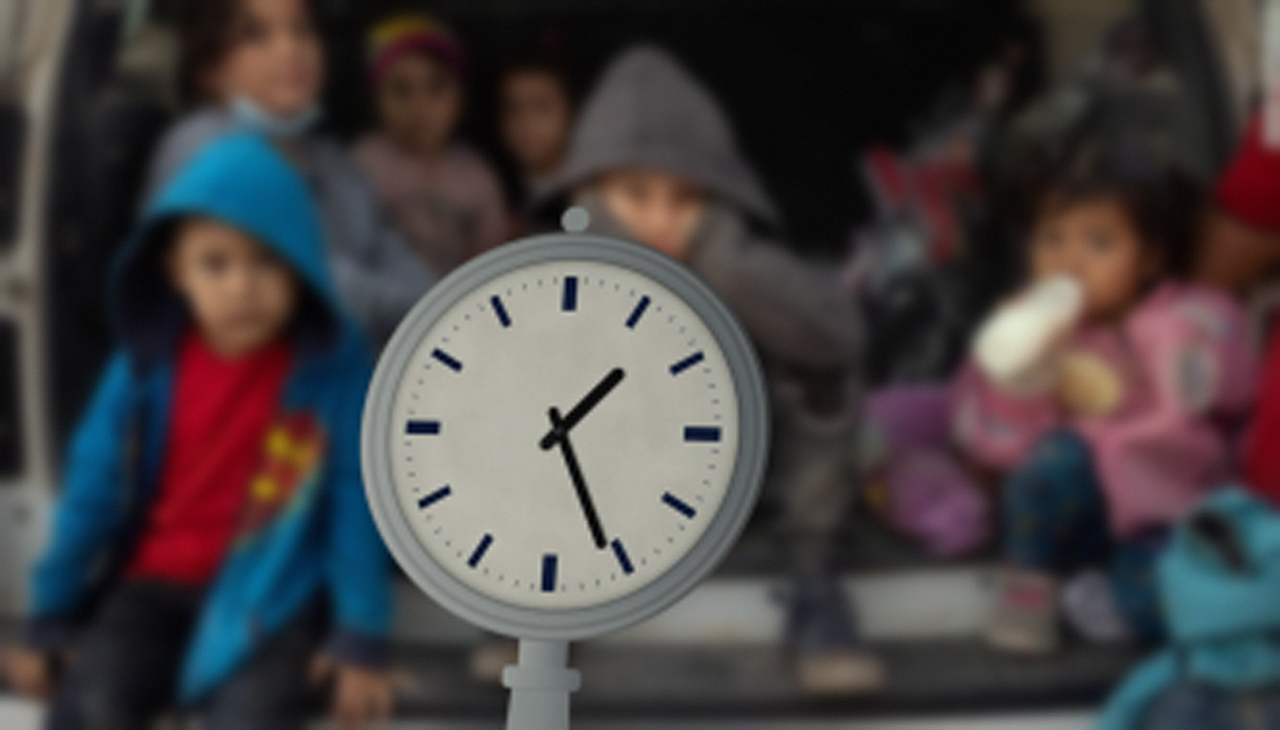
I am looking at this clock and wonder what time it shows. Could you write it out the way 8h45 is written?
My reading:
1h26
